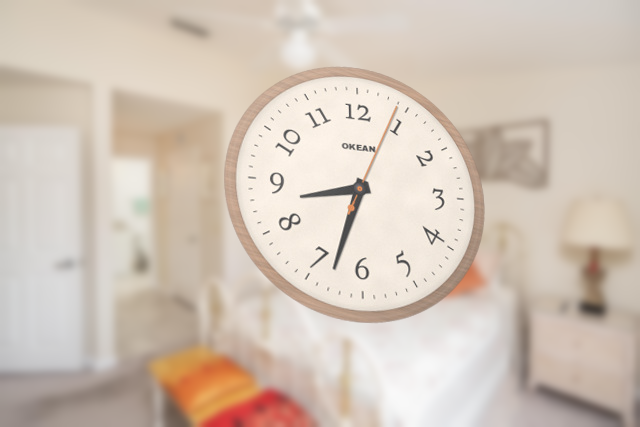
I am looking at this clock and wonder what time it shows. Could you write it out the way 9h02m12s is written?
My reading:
8h33m04s
